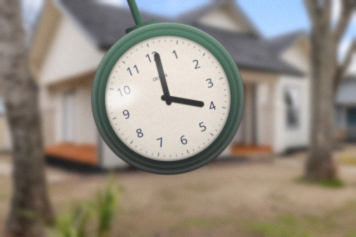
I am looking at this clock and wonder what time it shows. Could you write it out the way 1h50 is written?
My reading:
4h01
